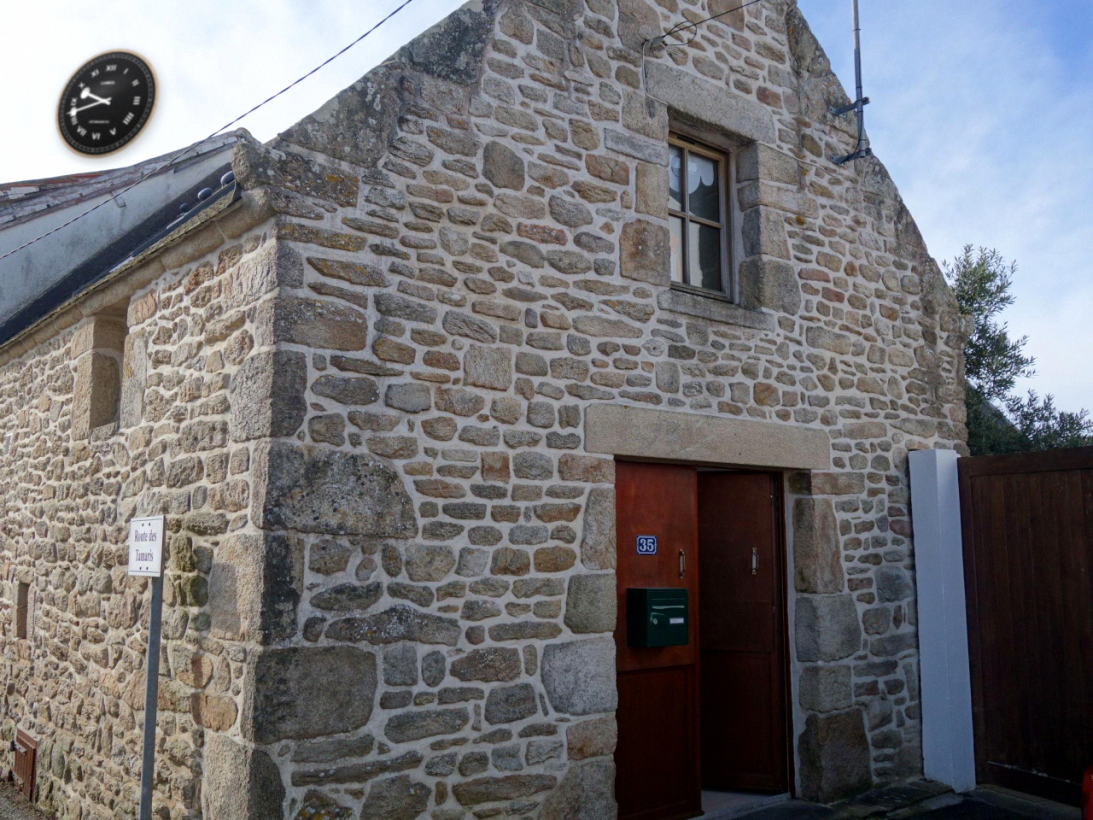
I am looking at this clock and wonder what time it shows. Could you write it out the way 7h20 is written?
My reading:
9h42
